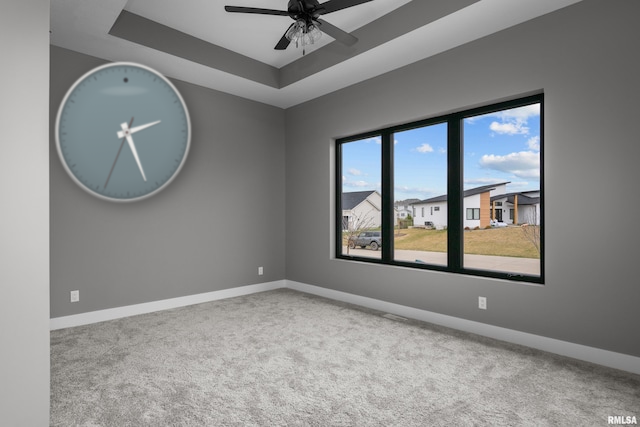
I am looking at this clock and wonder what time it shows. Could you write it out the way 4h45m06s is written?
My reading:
2h26m34s
